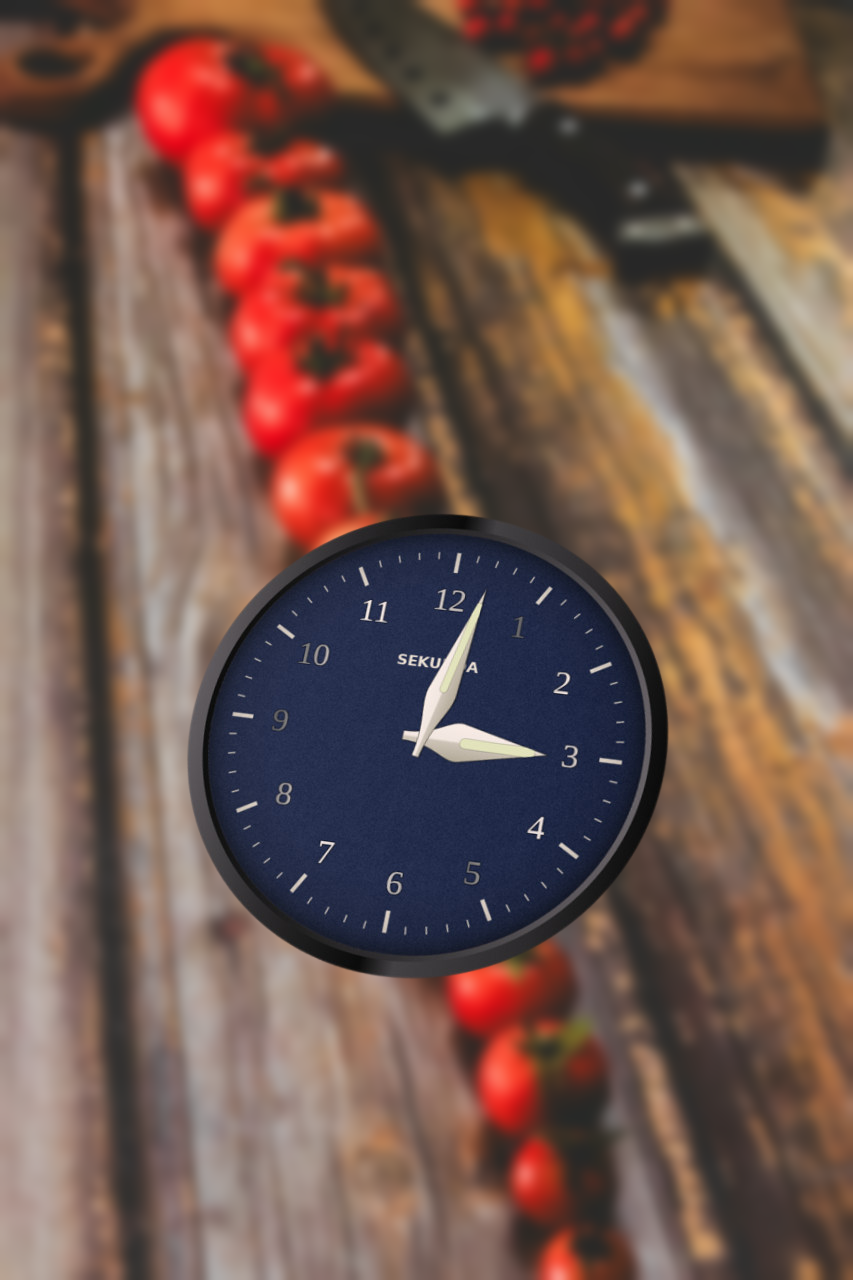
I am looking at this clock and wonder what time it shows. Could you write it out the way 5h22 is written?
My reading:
3h02
